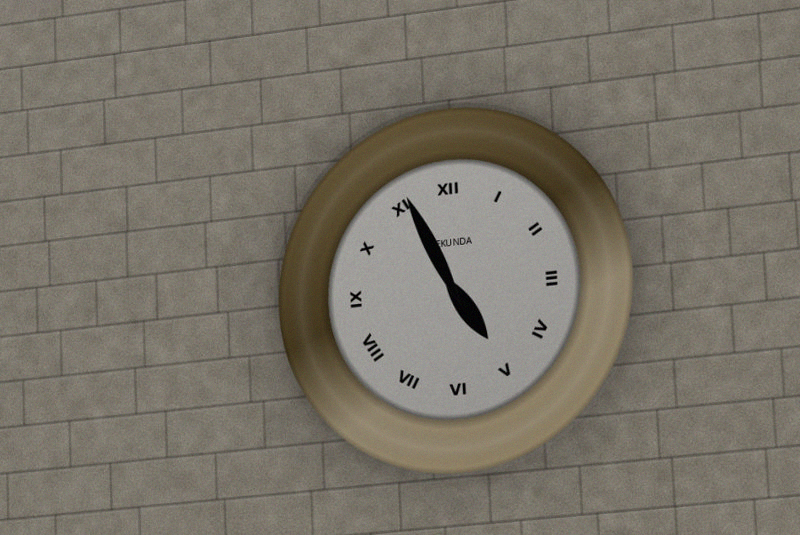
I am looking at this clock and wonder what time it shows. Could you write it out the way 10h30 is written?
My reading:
4h56
